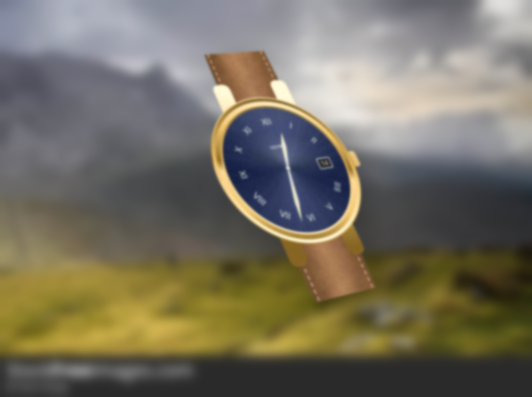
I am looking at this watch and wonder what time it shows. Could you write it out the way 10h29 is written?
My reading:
12h32
